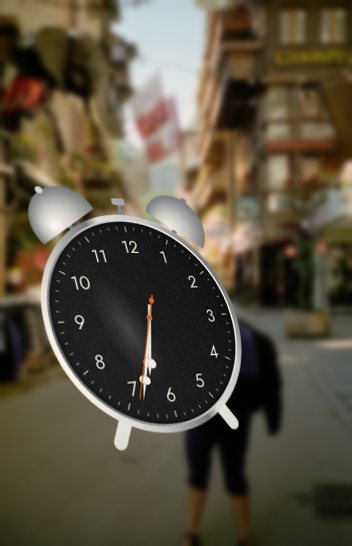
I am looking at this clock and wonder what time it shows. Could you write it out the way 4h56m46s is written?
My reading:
6h33m34s
